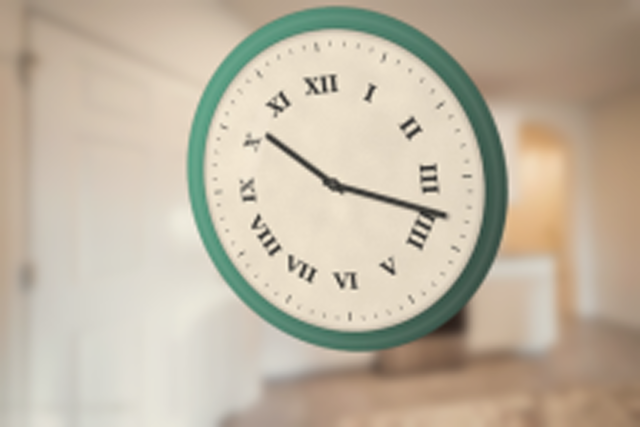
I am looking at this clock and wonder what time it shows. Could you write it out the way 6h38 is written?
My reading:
10h18
